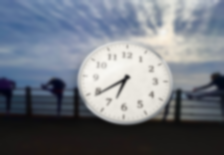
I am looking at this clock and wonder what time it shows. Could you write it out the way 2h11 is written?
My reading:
6h39
